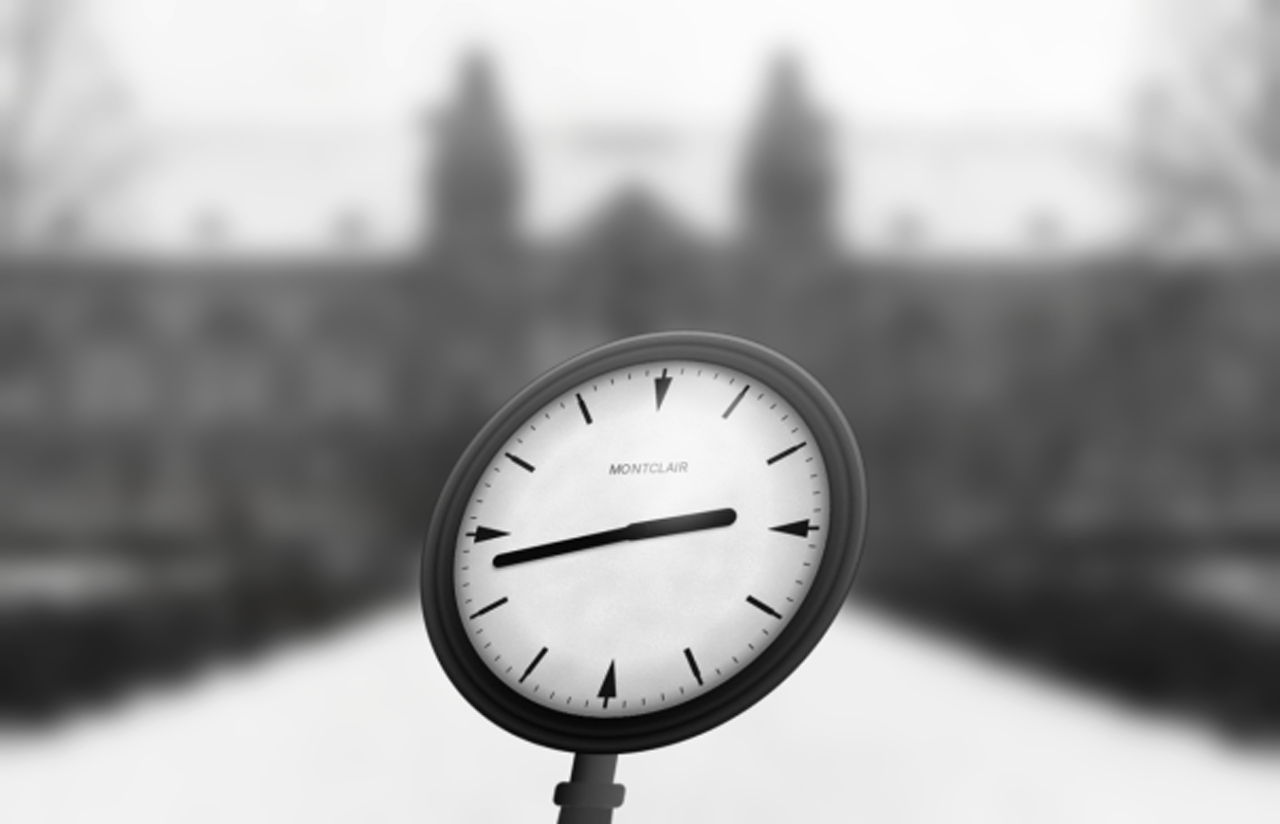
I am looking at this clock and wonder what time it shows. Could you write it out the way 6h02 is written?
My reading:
2h43
